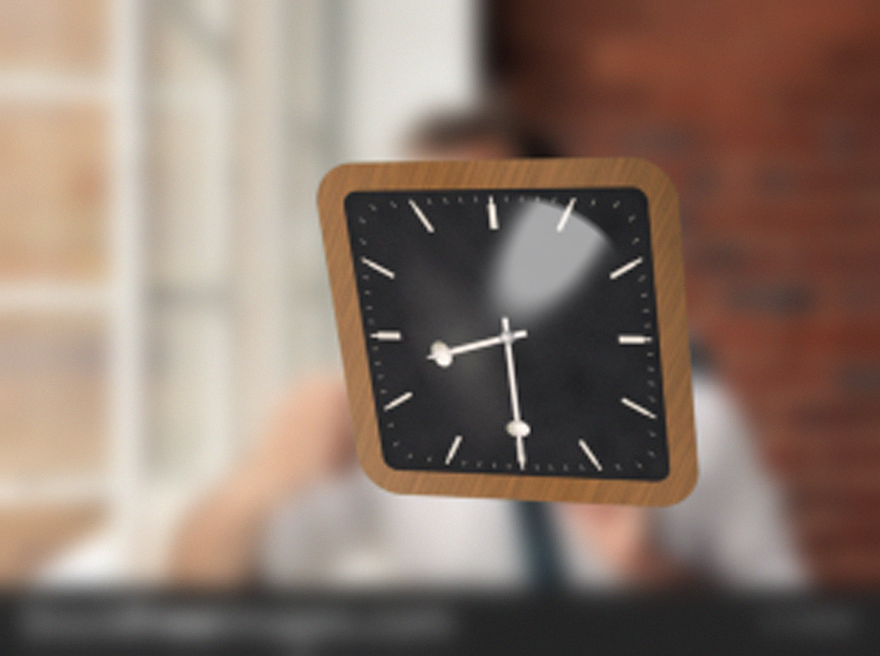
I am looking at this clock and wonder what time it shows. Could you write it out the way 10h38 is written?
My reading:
8h30
